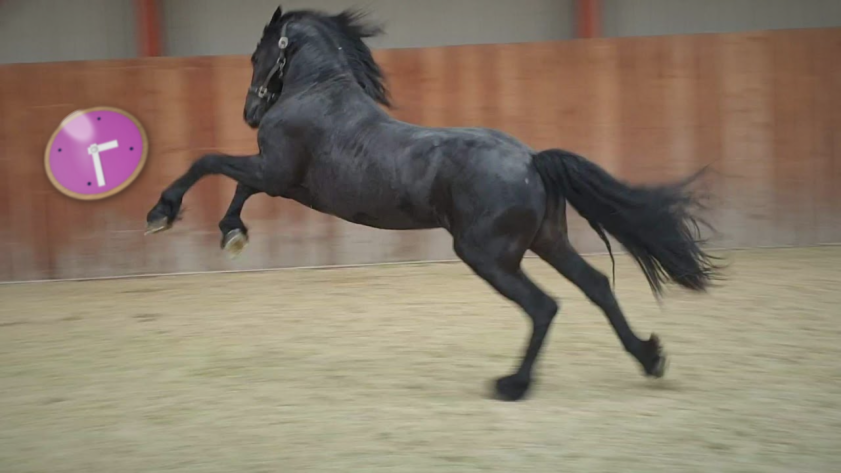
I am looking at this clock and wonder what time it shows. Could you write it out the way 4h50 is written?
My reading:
2h27
